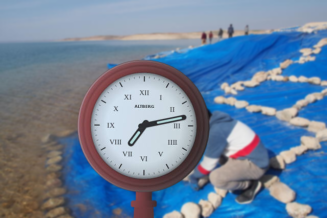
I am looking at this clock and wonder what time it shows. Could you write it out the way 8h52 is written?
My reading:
7h13
